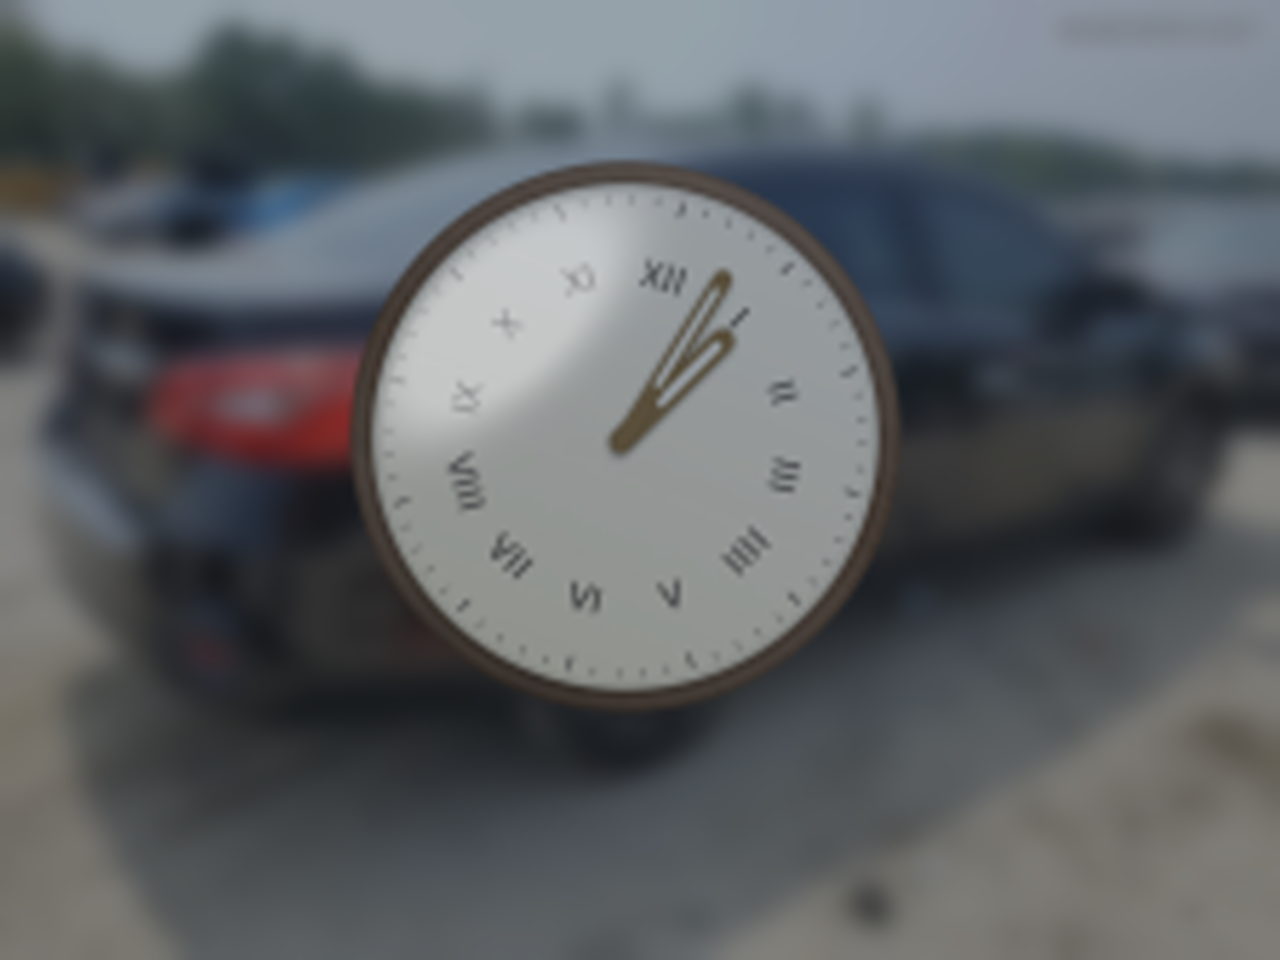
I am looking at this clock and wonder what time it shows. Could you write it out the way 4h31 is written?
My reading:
1h03
